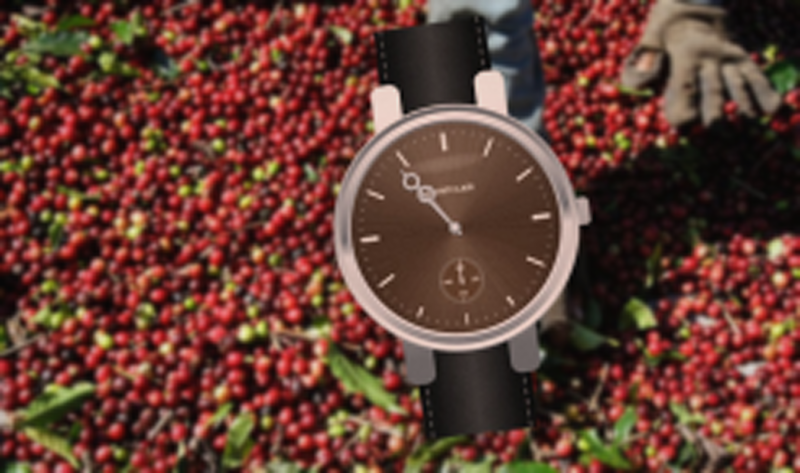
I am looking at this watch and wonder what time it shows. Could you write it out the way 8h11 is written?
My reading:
10h54
